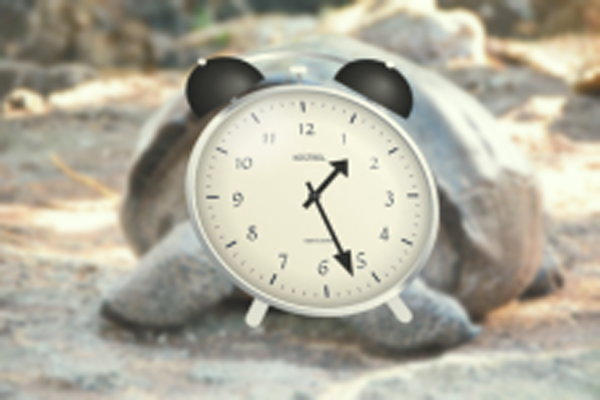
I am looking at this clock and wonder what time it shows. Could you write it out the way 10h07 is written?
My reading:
1h27
